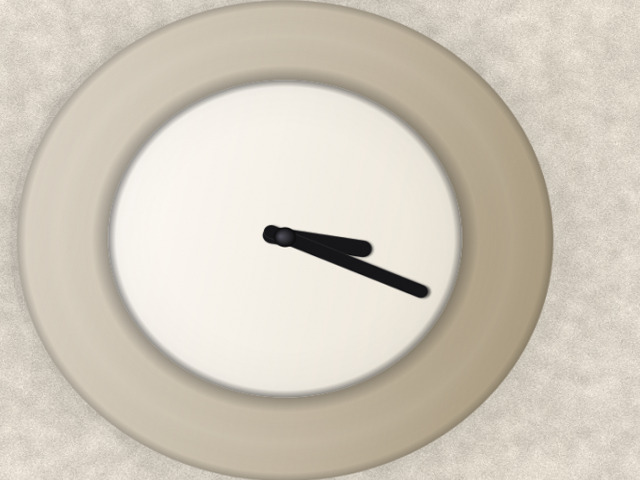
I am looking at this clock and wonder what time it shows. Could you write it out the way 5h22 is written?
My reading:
3h19
